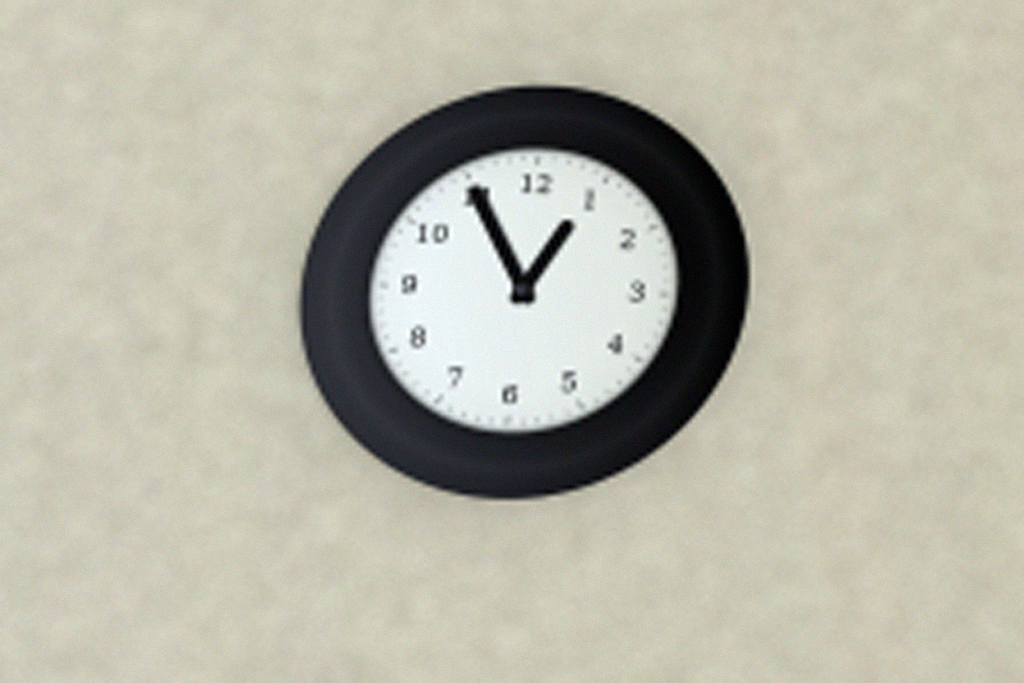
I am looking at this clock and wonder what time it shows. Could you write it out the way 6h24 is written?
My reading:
12h55
